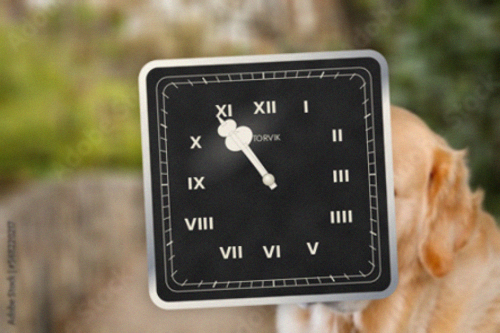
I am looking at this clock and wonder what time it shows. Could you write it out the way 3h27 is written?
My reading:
10h54
